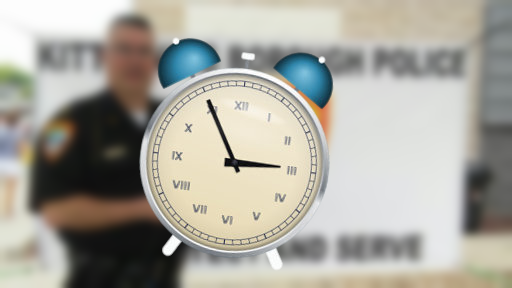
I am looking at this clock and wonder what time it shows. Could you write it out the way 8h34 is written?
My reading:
2h55
